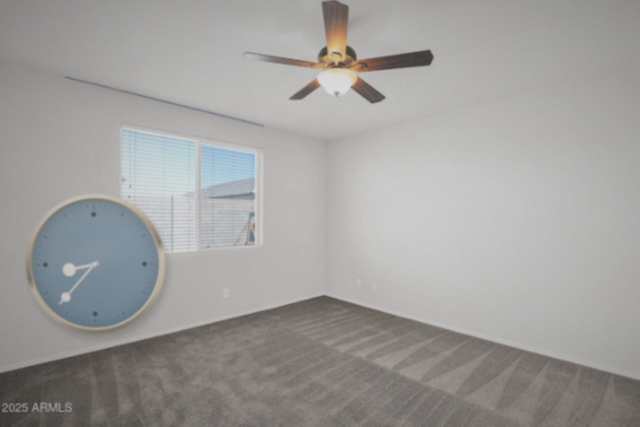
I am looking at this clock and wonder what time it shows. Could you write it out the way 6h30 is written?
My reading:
8h37
